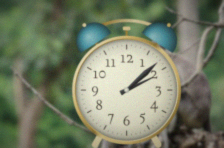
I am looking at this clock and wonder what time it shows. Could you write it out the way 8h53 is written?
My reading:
2h08
